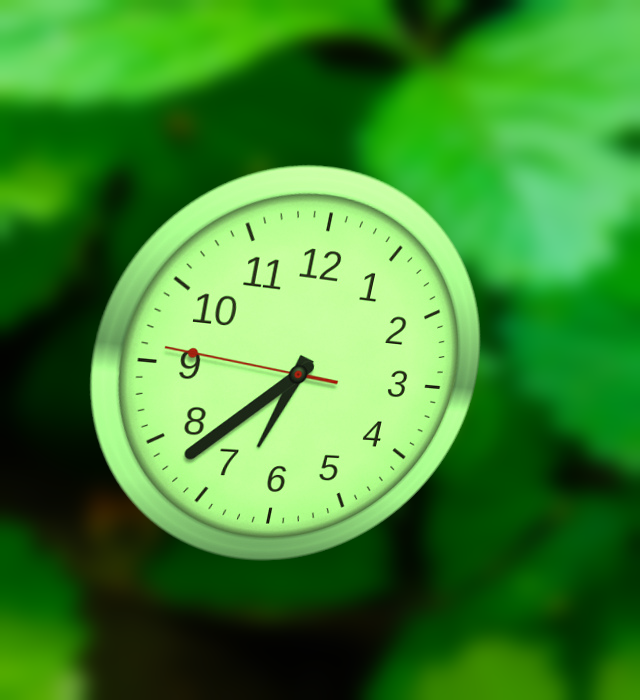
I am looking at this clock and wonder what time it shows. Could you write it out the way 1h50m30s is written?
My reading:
6h37m46s
